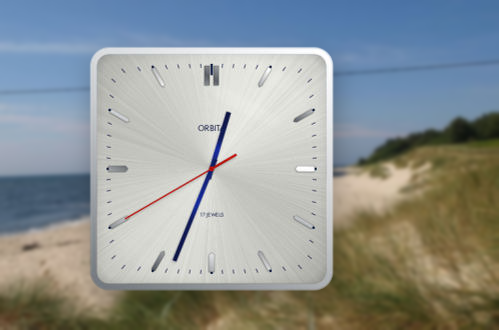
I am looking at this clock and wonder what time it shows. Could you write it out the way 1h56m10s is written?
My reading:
12h33m40s
